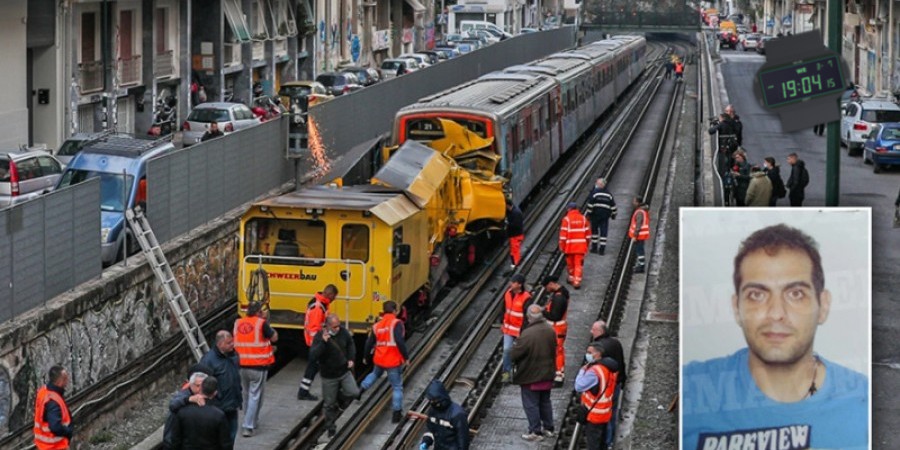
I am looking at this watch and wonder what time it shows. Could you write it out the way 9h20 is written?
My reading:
19h04
